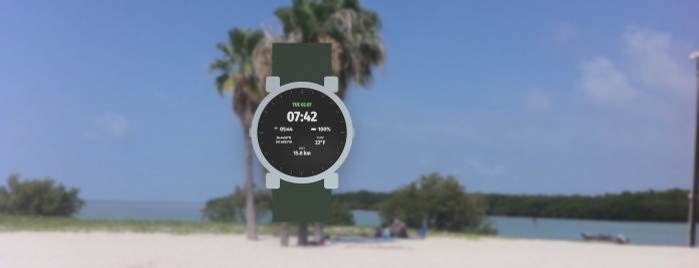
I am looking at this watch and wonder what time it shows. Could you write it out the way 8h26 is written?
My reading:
7h42
